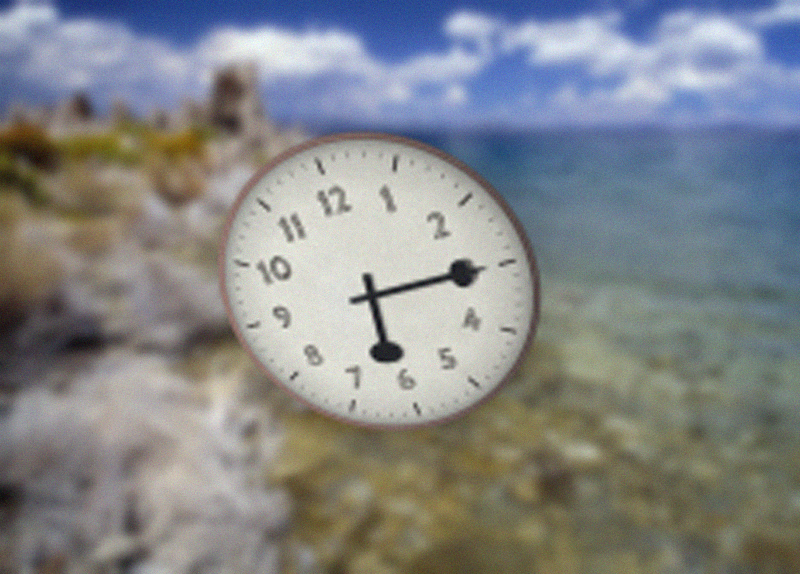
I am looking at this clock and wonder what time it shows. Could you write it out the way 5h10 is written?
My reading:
6h15
